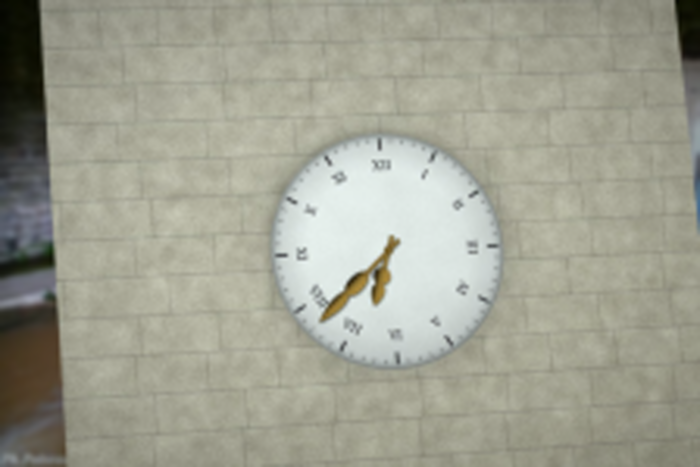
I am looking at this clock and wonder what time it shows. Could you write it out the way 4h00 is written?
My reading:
6h38
